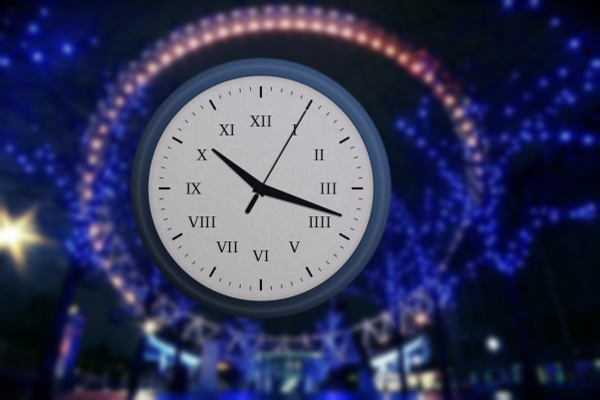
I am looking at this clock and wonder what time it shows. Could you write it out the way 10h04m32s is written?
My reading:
10h18m05s
